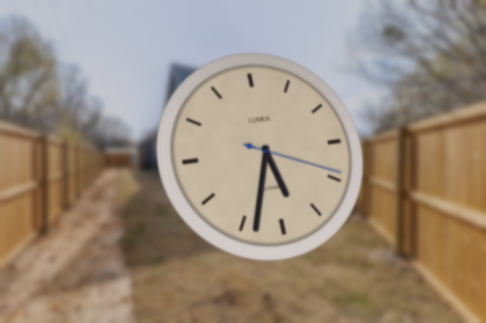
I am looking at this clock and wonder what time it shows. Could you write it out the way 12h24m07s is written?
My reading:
5h33m19s
